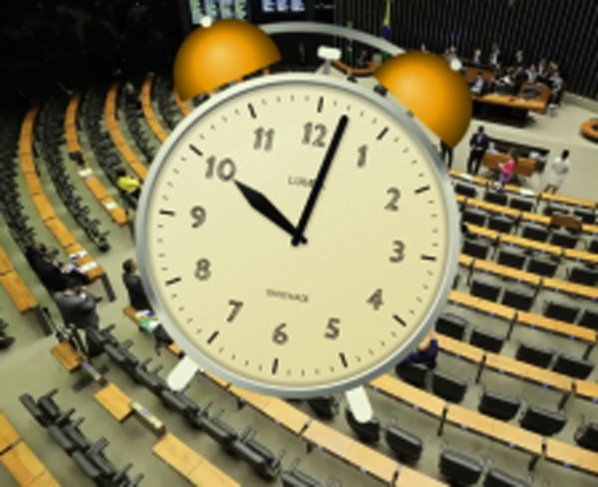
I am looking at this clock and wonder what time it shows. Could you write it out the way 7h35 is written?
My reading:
10h02
